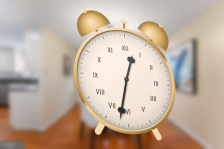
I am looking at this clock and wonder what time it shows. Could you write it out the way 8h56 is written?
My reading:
12h32
